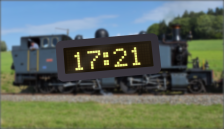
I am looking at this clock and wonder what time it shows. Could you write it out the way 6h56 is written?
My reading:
17h21
